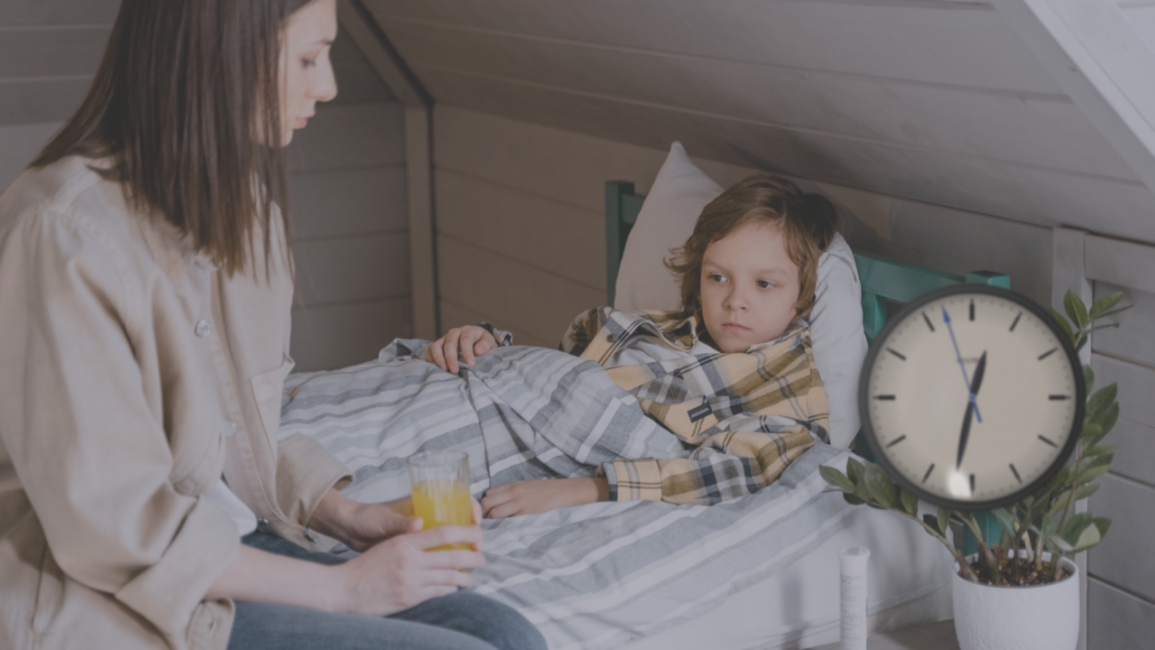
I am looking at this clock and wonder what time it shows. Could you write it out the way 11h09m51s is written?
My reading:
12h31m57s
